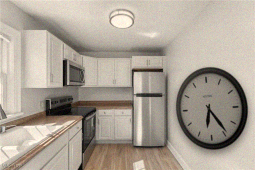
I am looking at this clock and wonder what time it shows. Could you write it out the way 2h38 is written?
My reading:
6h24
